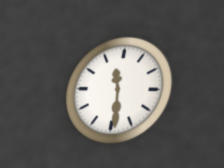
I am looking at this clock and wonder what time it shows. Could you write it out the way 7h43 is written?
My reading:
11h29
